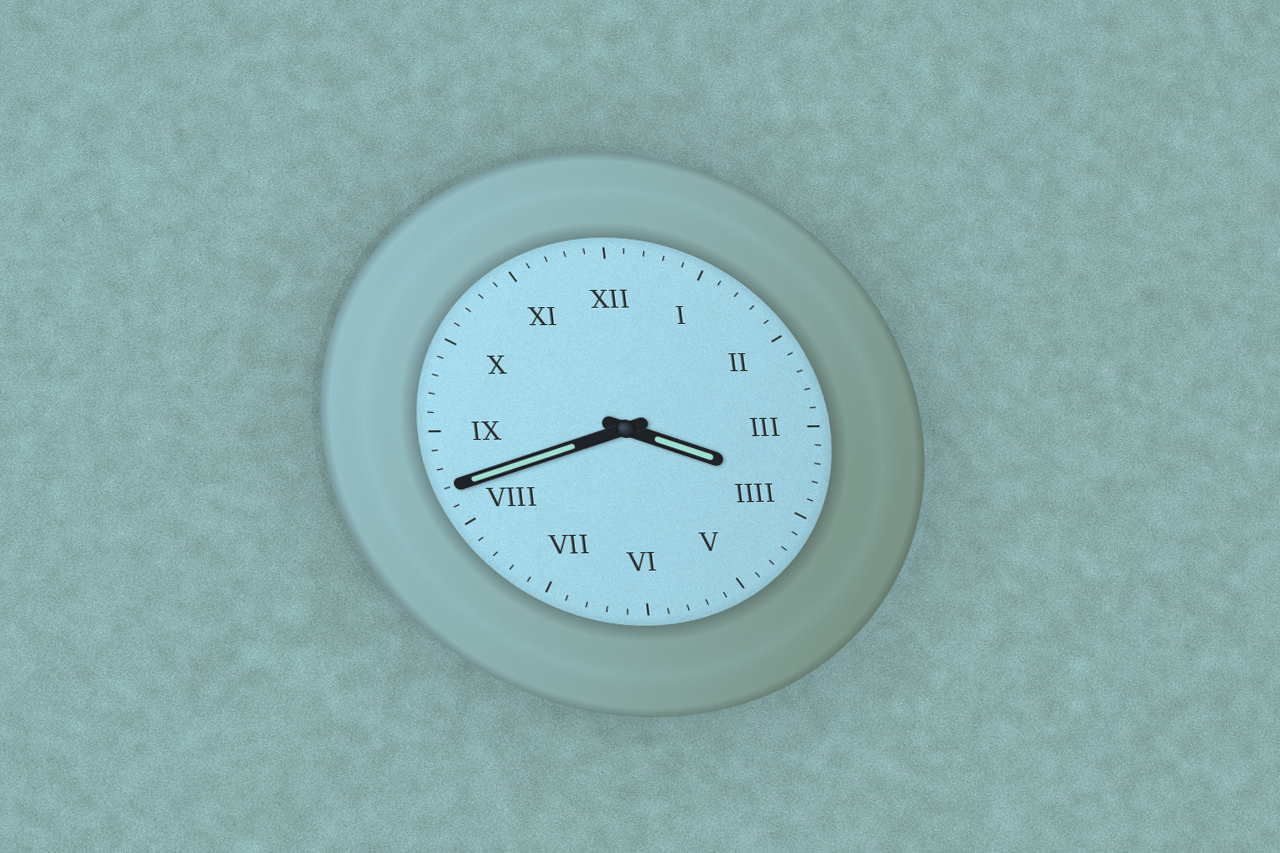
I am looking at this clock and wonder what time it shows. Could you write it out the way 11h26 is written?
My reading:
3h42
